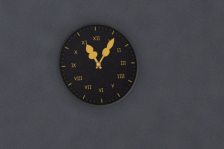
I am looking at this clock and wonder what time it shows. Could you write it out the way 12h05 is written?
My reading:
11h06
